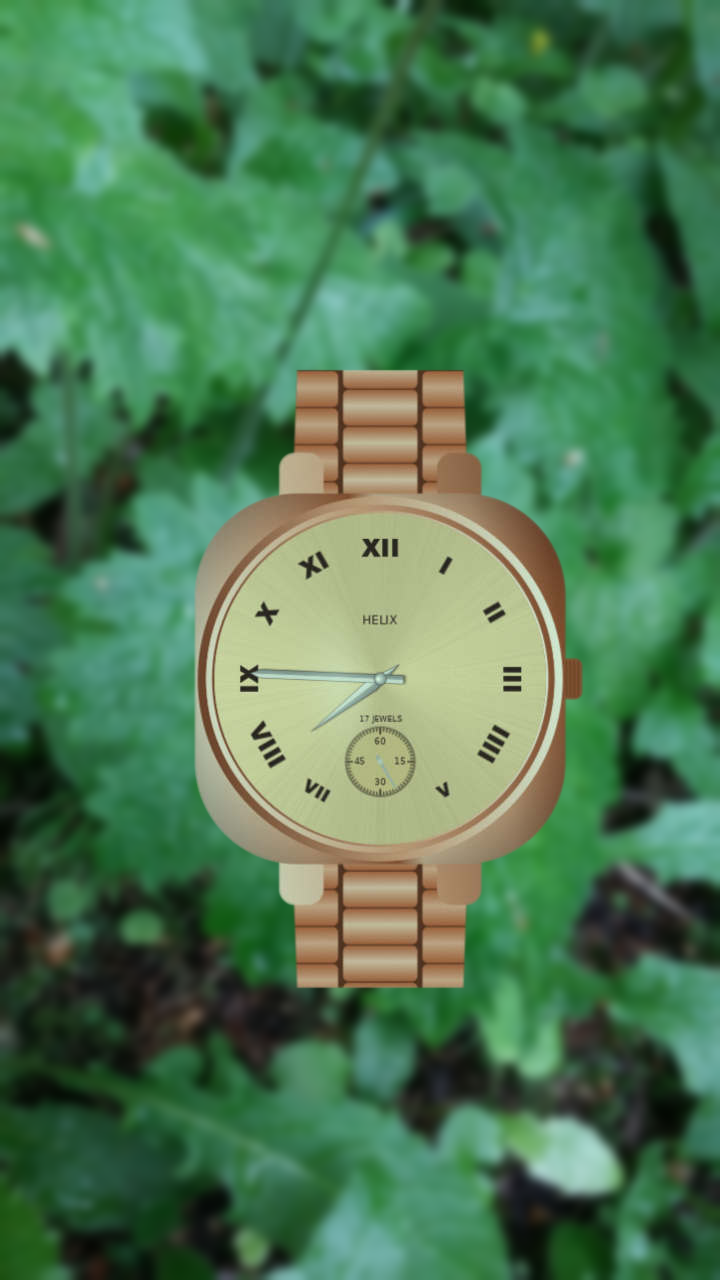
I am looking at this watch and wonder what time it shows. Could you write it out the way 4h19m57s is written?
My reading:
7h45m25s
